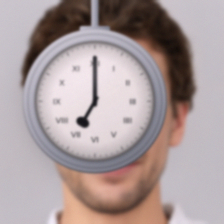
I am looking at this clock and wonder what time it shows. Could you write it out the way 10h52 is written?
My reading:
7h00
